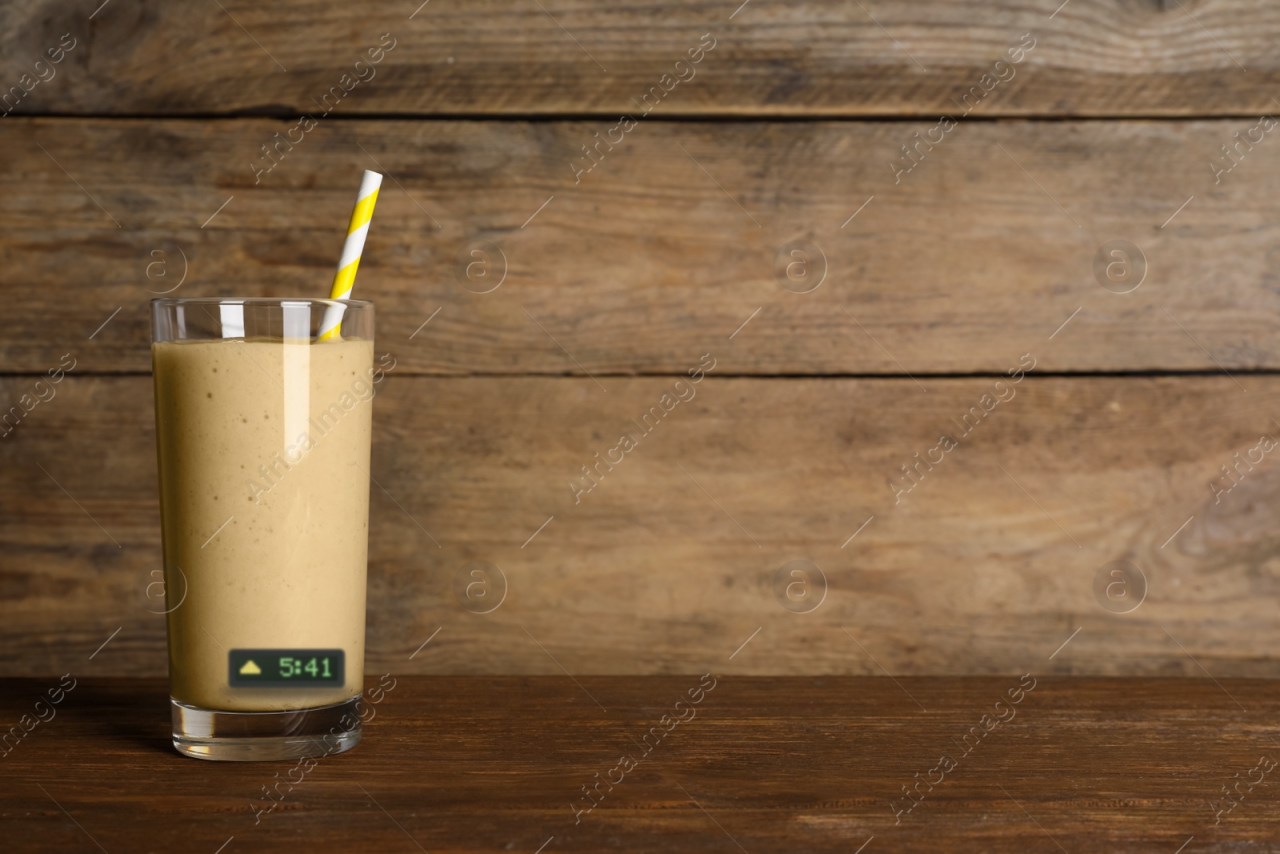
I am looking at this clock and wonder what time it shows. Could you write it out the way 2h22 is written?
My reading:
5h41
